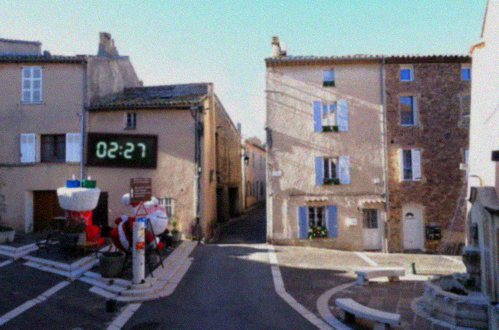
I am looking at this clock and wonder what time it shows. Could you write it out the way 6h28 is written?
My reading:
2h27
